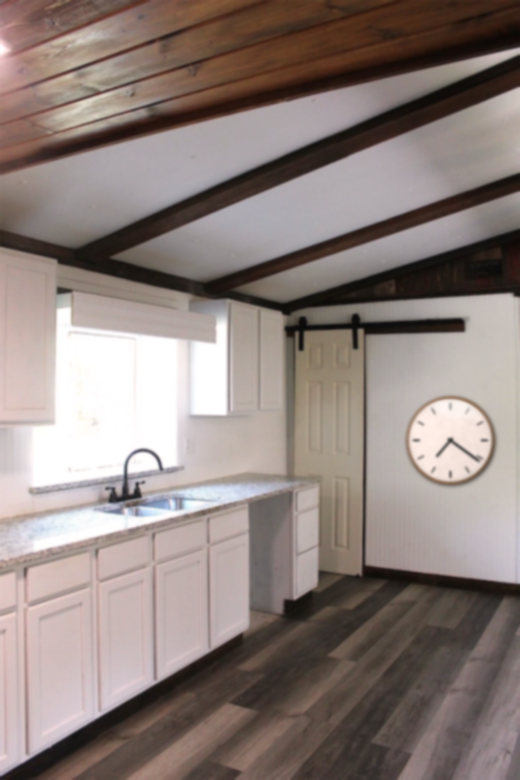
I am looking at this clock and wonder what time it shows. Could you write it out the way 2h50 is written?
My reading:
7h21
